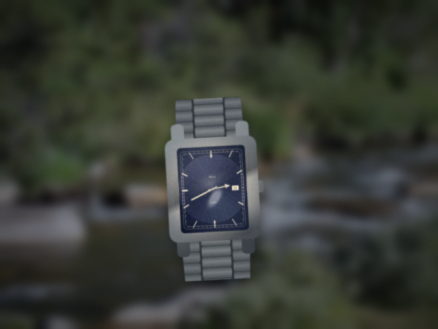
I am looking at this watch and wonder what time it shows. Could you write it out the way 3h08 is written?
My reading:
2h41
